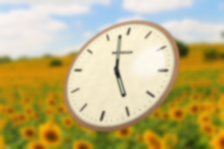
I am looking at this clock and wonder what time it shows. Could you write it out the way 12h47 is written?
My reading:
4h58
